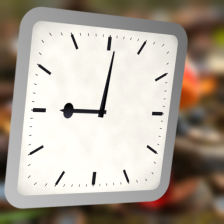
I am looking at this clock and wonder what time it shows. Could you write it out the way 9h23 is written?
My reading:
9h01
